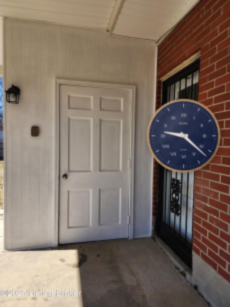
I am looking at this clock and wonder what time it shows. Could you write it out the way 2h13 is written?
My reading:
9h22
